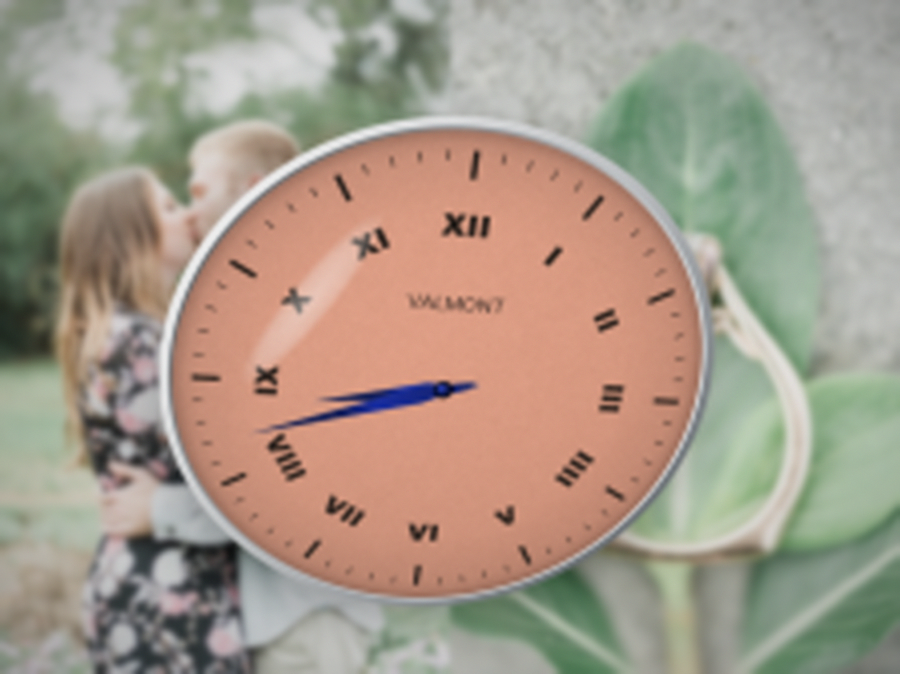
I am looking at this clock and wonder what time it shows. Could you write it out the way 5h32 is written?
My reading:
8h42
